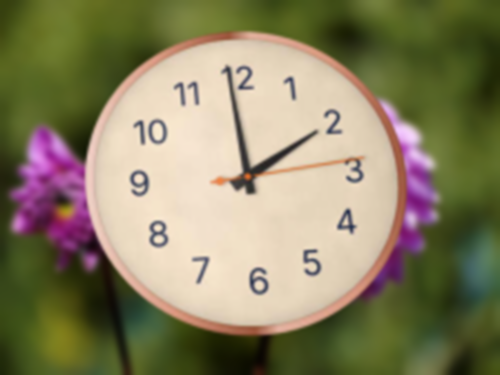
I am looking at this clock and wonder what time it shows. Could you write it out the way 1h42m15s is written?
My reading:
1h59m14s
